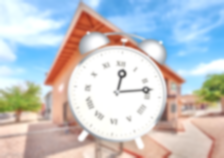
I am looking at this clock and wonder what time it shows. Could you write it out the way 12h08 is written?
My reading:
12h13
